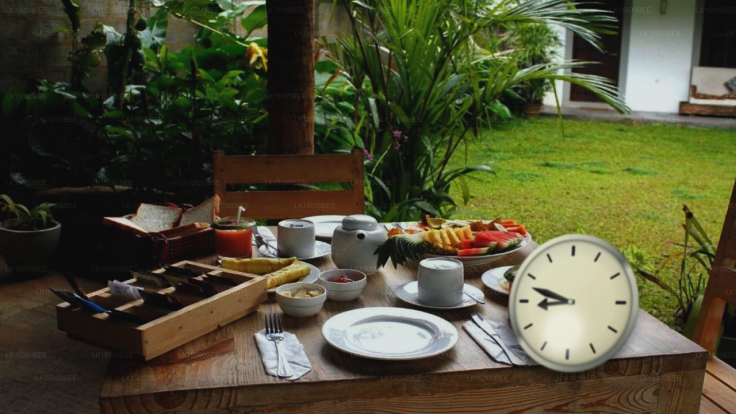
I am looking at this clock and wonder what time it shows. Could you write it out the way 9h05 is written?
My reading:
8h48
